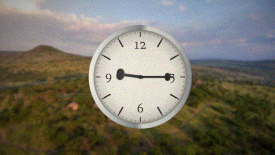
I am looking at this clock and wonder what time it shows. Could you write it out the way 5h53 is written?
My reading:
9h15
